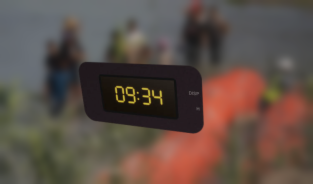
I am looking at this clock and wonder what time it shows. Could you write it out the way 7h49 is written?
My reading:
9h34
